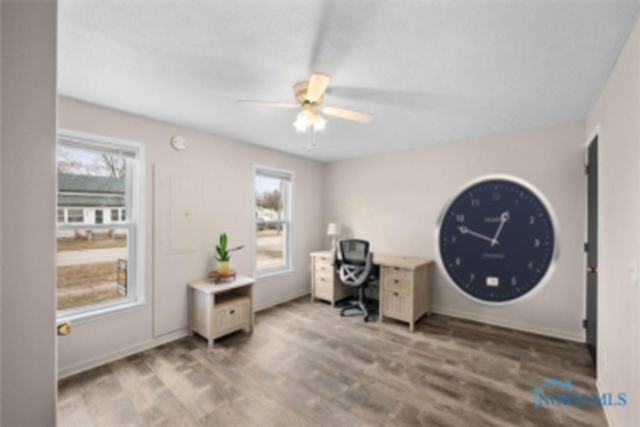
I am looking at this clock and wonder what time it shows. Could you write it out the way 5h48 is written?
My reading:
12h48
